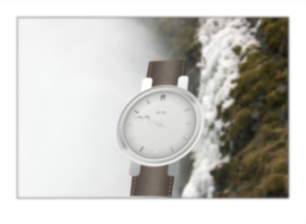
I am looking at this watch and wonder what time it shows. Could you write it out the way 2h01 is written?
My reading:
9h48
